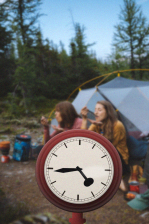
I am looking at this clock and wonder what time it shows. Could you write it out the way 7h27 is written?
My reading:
4h44
